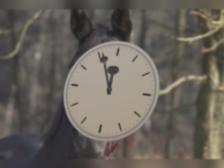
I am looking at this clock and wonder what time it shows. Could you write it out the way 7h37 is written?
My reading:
11h56
